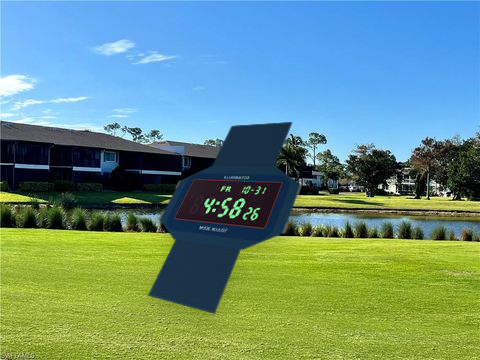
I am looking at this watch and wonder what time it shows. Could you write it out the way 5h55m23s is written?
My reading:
4h58m26s
